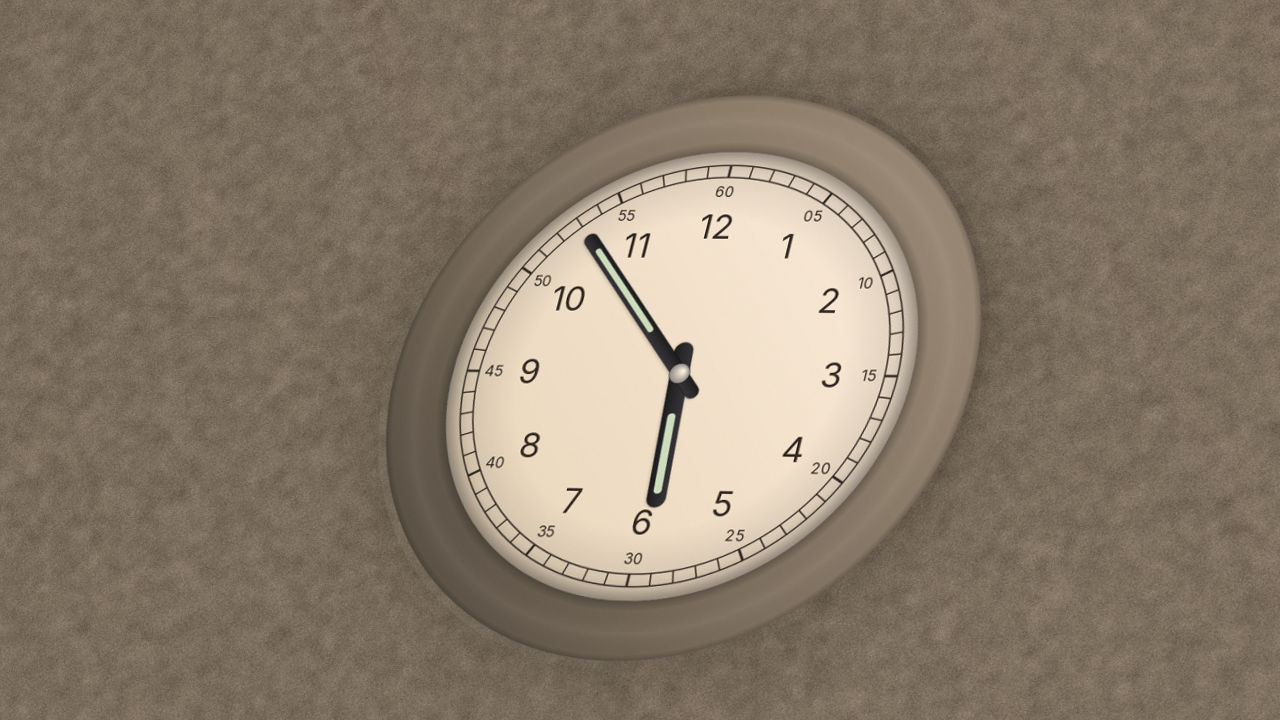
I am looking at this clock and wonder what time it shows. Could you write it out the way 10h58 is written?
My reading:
5h53
